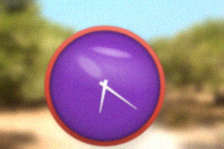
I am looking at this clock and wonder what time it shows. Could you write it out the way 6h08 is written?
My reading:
6h21
